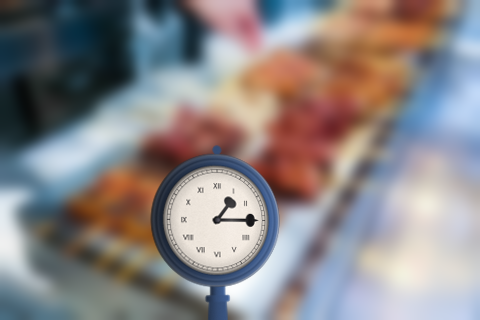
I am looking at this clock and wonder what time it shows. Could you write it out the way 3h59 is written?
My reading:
1h15
